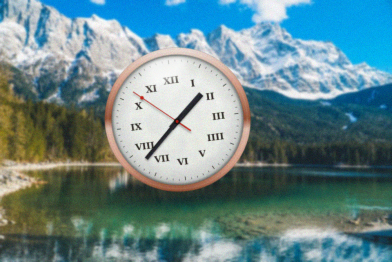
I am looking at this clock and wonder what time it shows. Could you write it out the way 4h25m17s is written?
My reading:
1h37m52s
